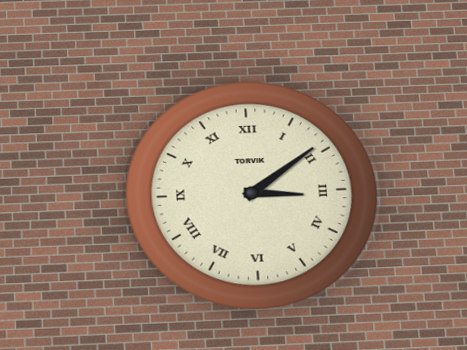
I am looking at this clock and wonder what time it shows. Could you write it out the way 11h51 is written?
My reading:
3h09
